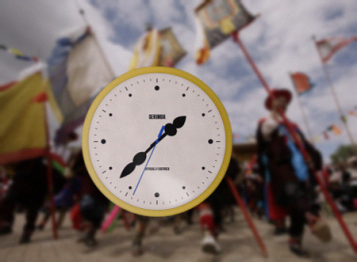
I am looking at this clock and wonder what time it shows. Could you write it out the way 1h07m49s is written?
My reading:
1h37m34s
